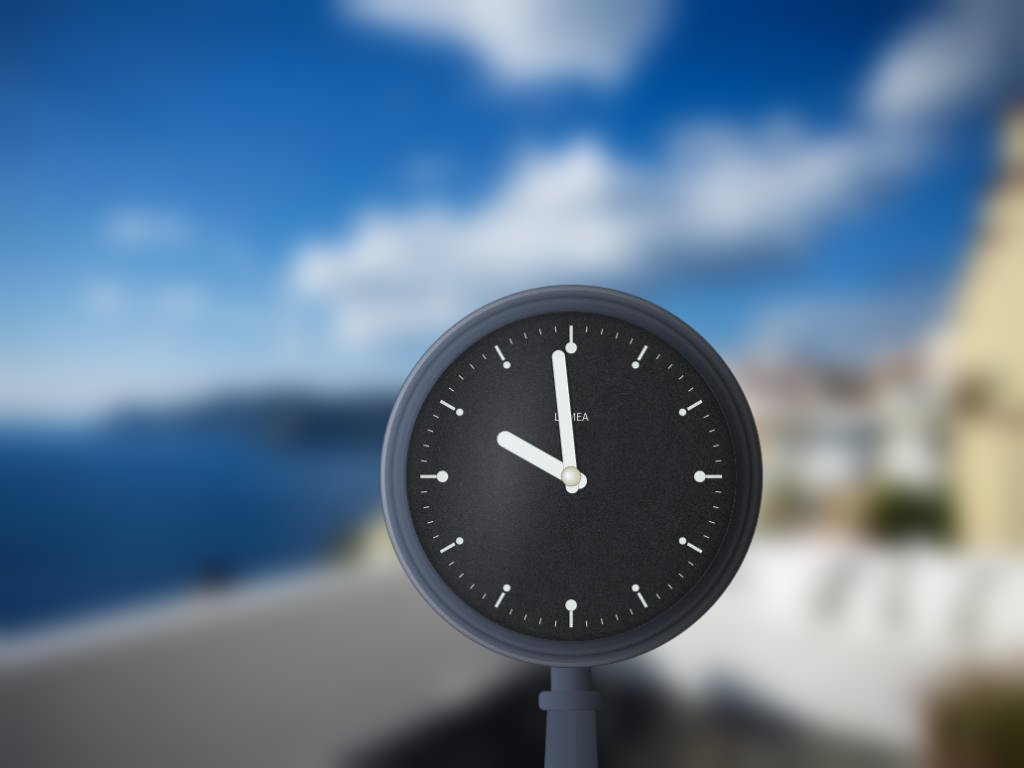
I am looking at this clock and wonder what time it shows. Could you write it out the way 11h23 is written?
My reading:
9h59
